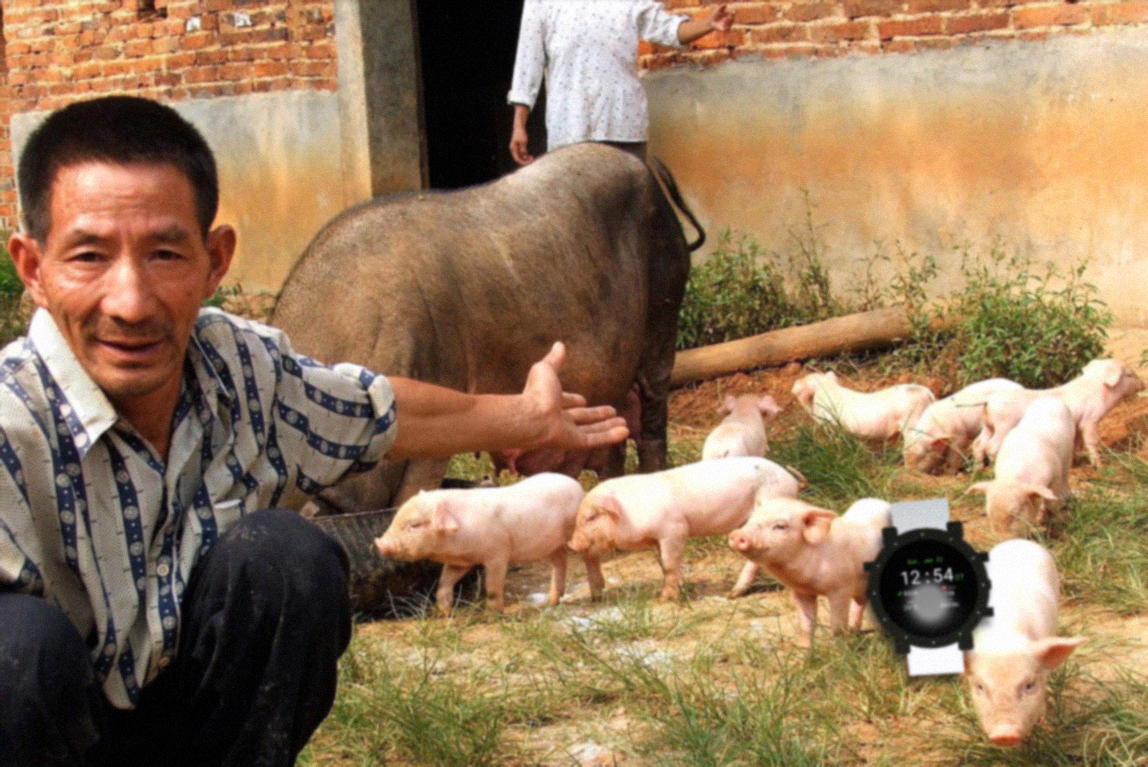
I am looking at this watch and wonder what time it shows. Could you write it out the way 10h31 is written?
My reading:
12h54
